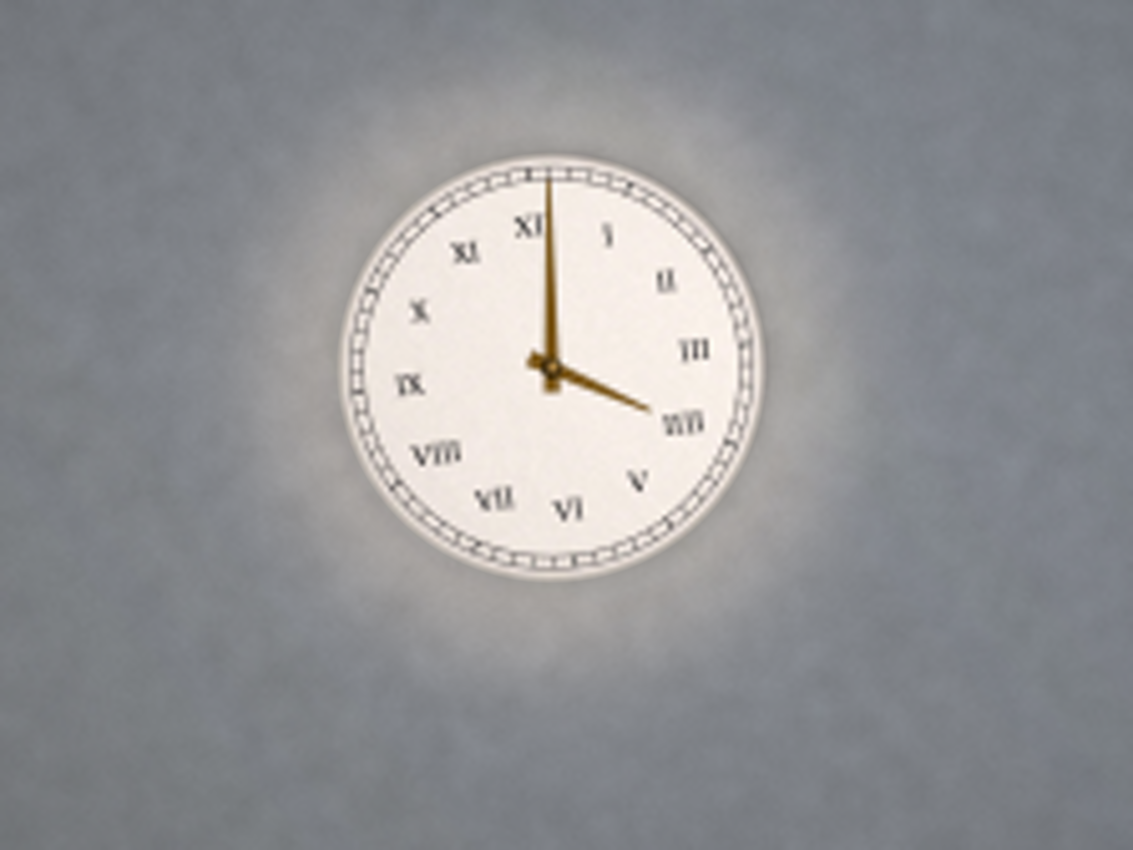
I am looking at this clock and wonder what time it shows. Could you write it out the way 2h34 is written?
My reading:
4h01
